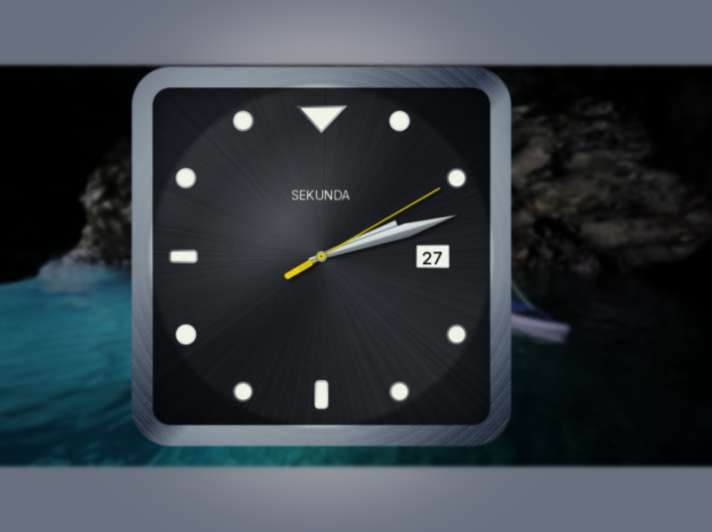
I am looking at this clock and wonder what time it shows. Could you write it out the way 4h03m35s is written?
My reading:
2h12m10s
